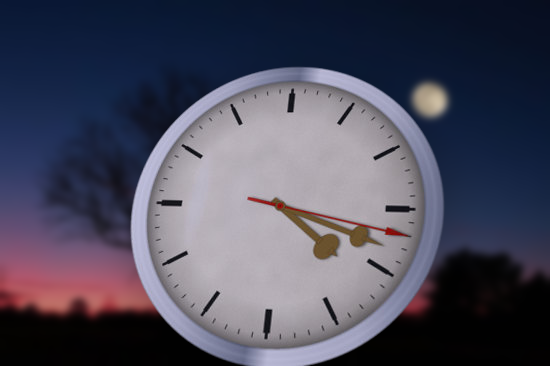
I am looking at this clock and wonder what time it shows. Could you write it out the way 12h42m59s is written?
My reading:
4h18m17s
